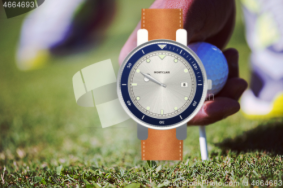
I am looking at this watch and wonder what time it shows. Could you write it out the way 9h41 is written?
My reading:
9h50
